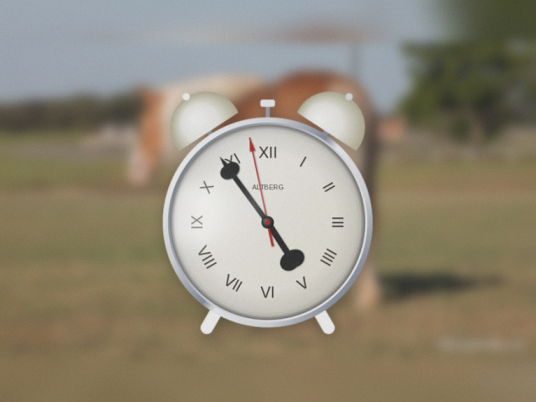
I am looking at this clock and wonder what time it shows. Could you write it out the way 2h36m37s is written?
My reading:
4h53m58s
